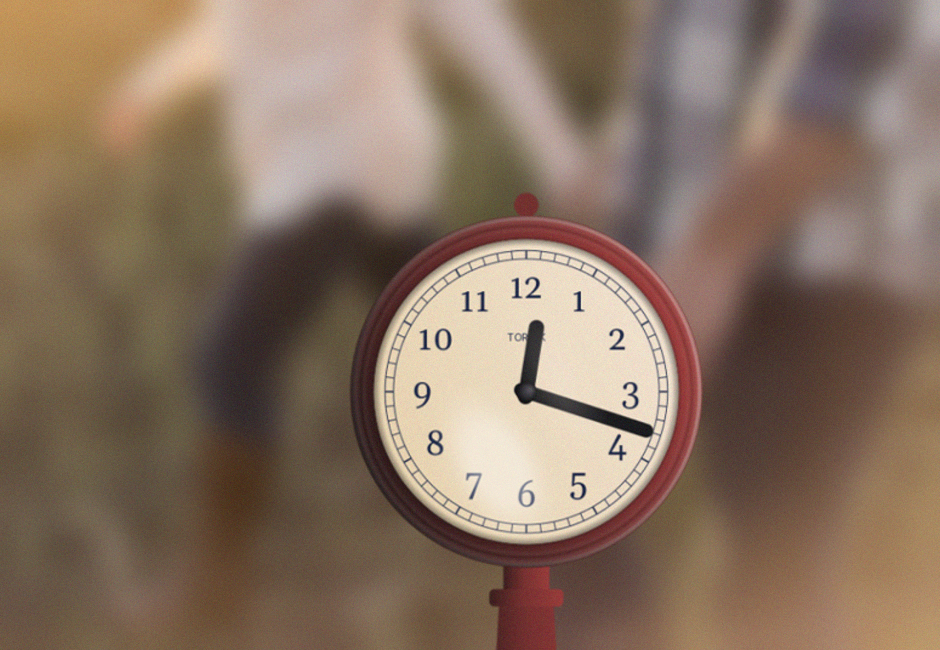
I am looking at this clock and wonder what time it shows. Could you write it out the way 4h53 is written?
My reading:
12h18
